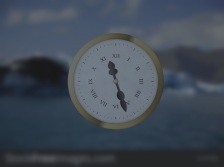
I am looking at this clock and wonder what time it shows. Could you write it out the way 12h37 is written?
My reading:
11h27
